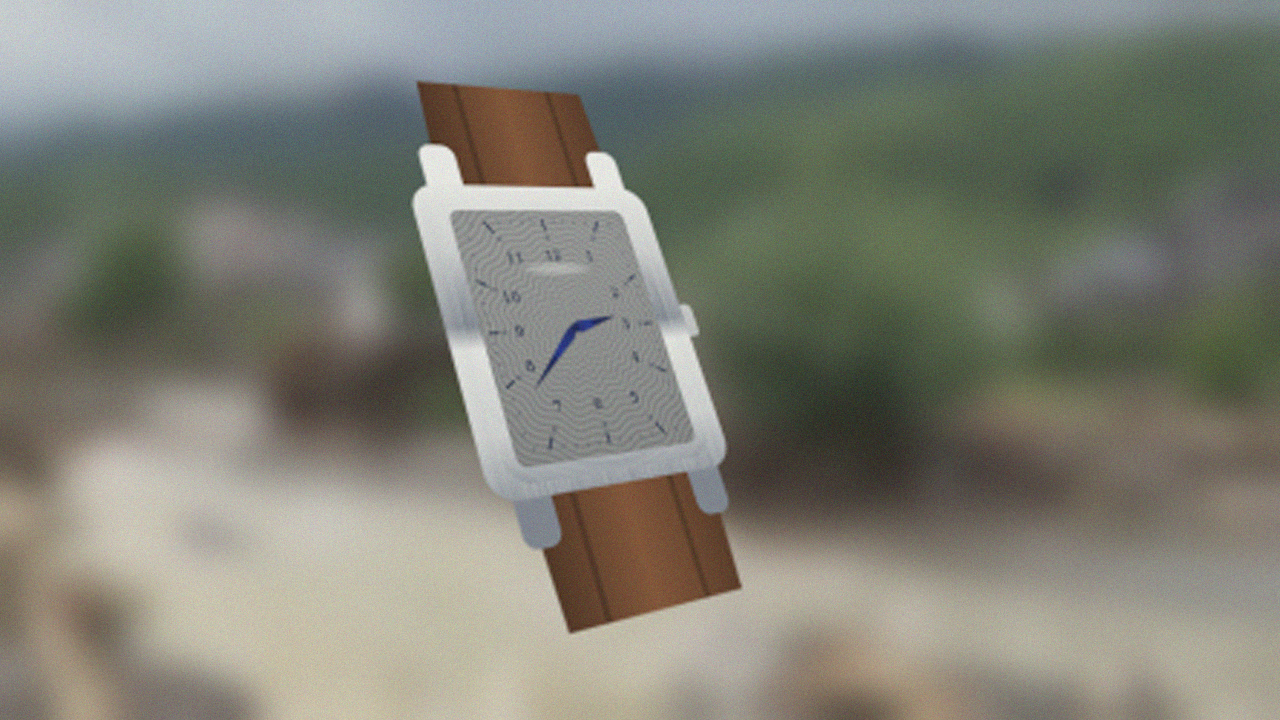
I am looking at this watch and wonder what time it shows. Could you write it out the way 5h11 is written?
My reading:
2h38
